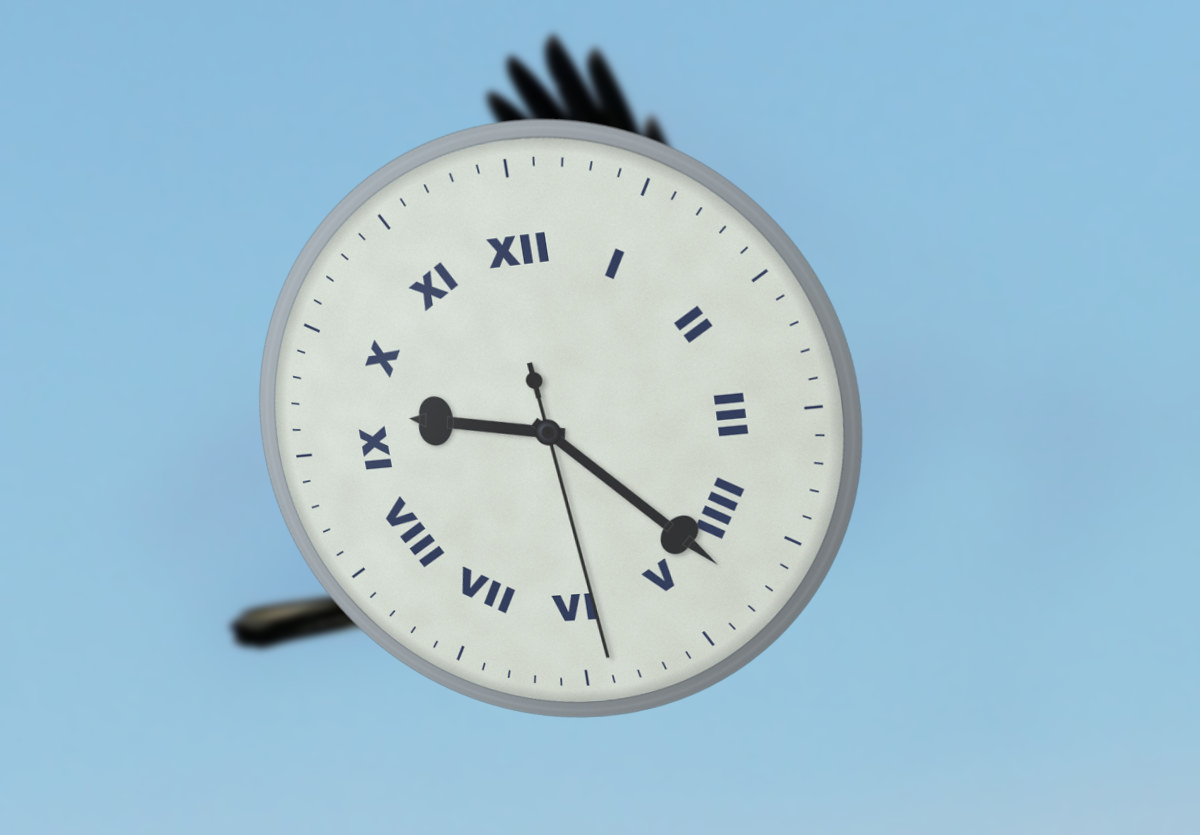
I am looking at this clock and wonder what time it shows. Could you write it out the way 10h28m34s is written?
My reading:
9h22m29s
